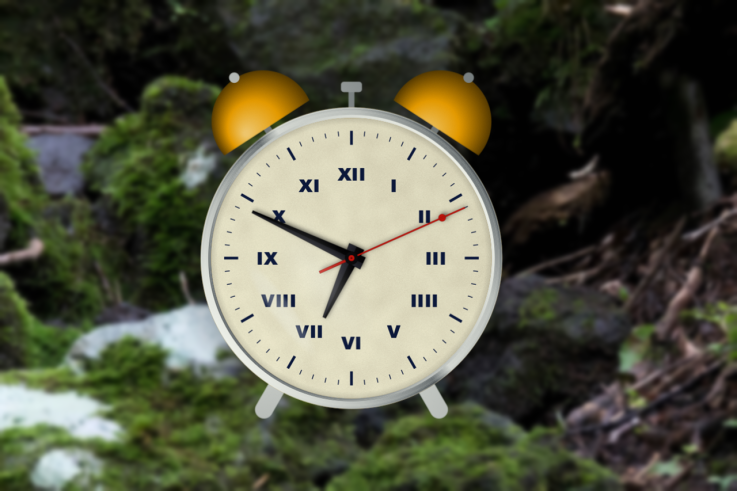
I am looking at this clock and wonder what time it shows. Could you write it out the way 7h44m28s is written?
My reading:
6h49m11s
